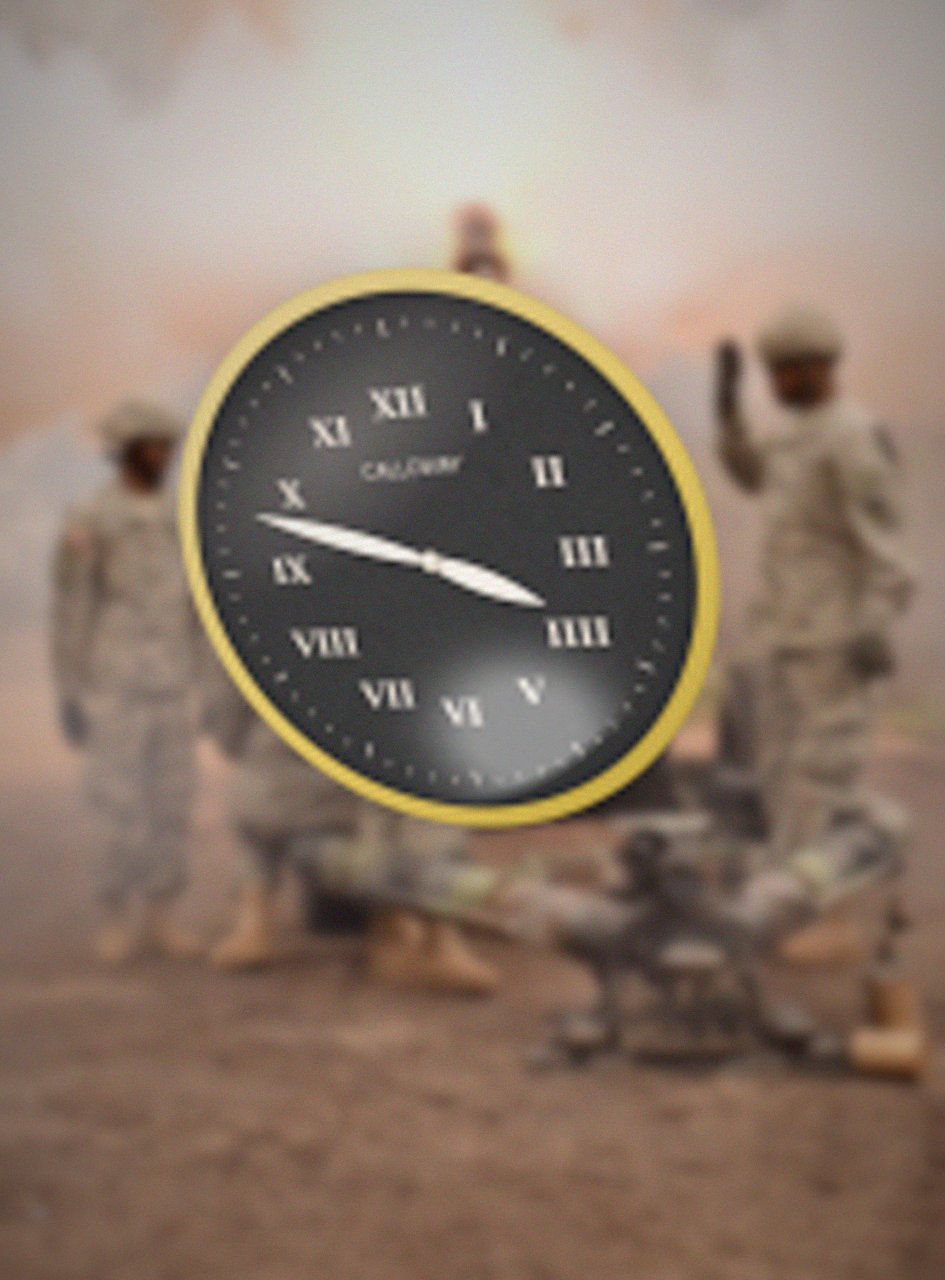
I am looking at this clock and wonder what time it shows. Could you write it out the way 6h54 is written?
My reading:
3h48
